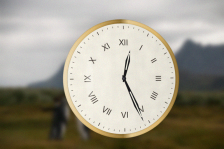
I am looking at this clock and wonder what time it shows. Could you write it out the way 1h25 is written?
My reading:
12h26
